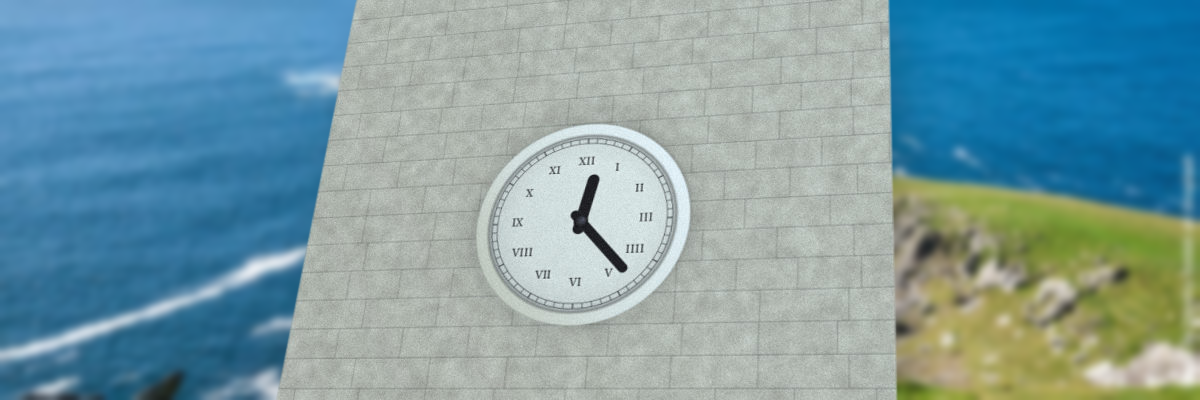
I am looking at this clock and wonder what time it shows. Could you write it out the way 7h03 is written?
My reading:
12h23
